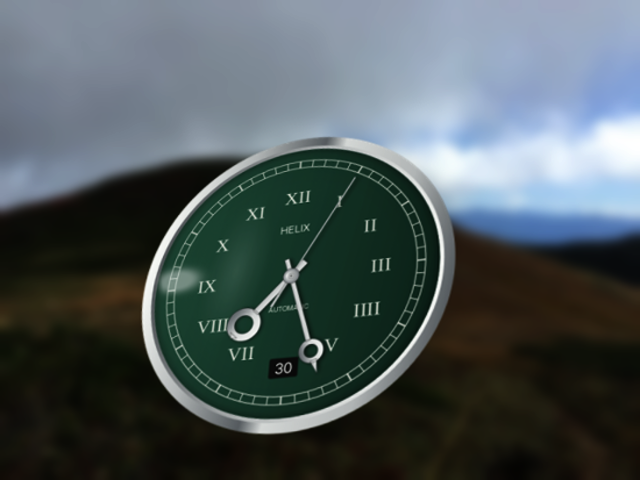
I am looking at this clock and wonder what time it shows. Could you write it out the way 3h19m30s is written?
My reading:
7h27m05s
